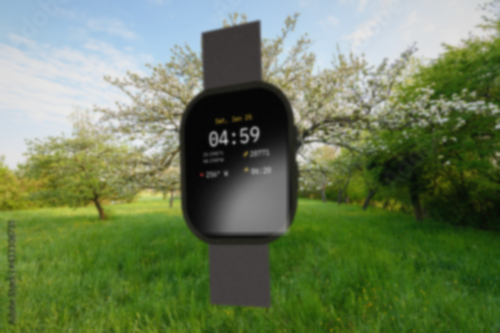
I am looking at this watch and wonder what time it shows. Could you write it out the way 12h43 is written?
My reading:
4h59
